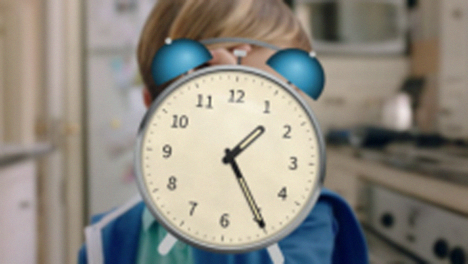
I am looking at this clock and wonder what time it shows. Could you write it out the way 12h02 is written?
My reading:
1h25
